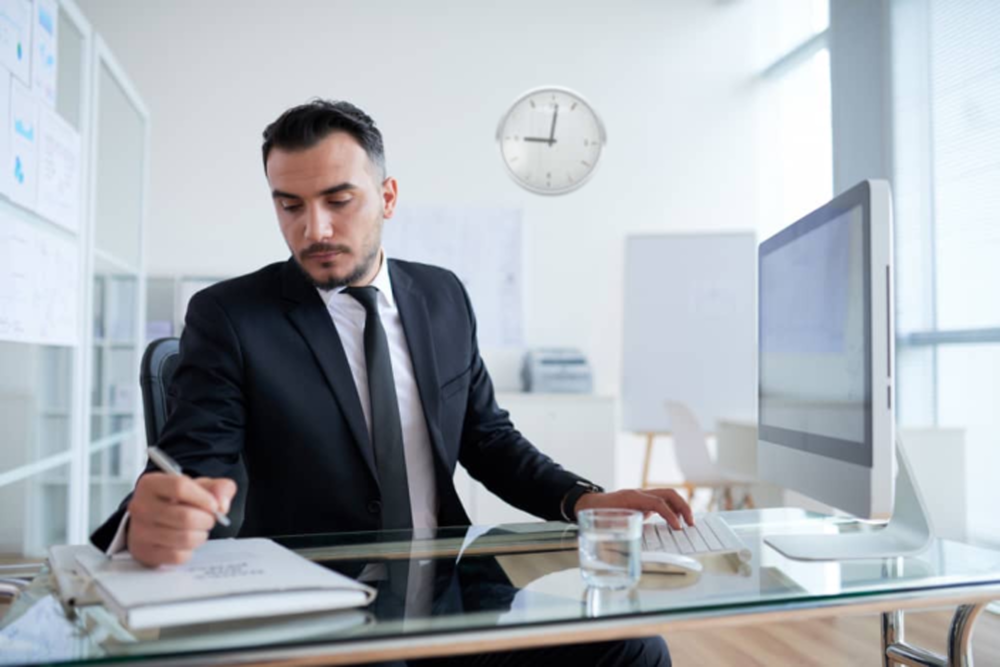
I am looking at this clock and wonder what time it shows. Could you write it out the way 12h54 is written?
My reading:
9h01
